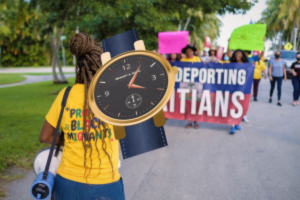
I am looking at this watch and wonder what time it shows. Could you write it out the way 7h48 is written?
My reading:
4h06
